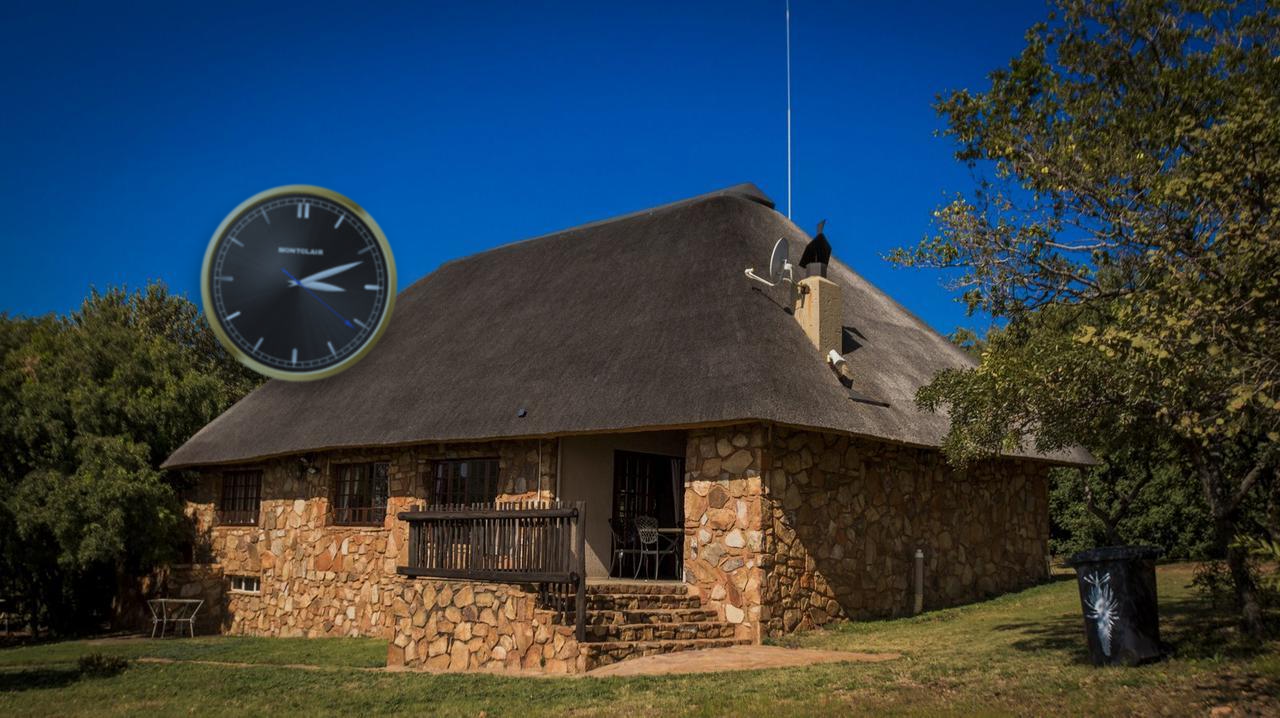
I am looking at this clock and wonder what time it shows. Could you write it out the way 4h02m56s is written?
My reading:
3h11m21s
